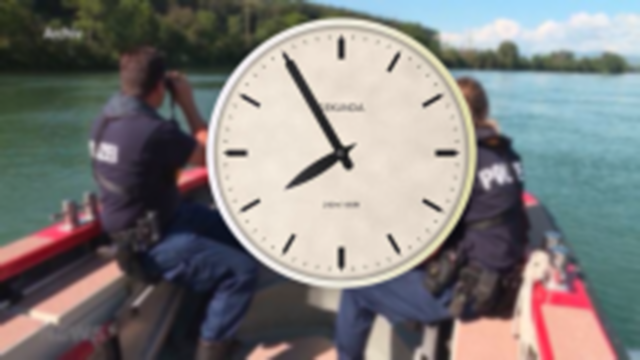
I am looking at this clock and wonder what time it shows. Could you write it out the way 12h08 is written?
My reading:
7h55
